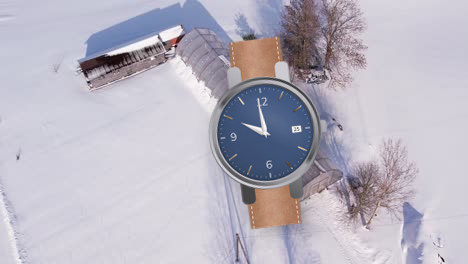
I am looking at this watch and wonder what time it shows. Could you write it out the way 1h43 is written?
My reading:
9h59
